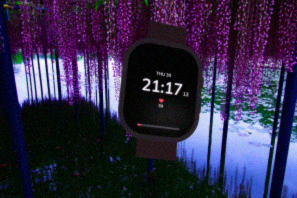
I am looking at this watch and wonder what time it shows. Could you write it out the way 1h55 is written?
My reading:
21h17
